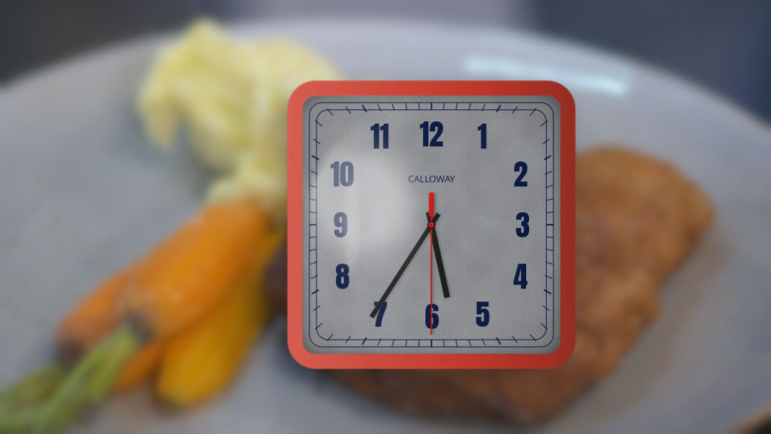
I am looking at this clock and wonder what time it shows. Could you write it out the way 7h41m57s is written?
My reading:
5h35m30s
